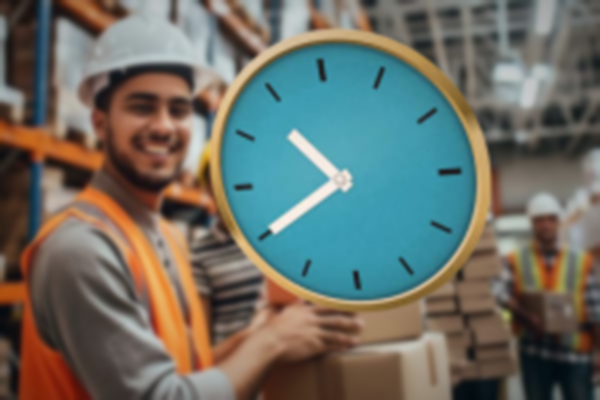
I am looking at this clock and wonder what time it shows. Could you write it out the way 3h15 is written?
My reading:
10h40
